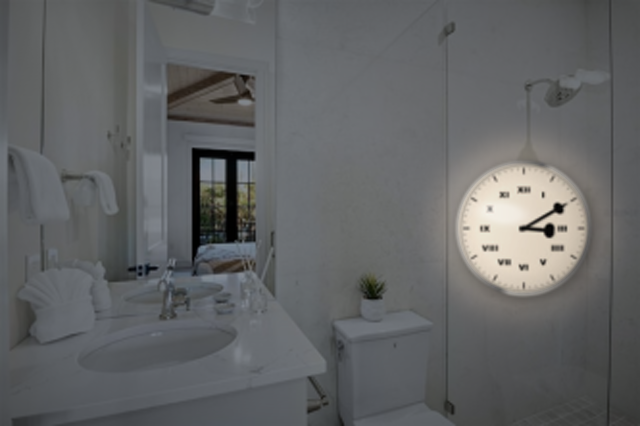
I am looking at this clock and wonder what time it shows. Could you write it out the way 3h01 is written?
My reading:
3h10
